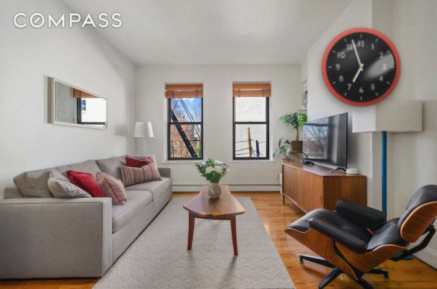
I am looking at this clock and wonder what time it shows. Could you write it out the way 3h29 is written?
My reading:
6h57
